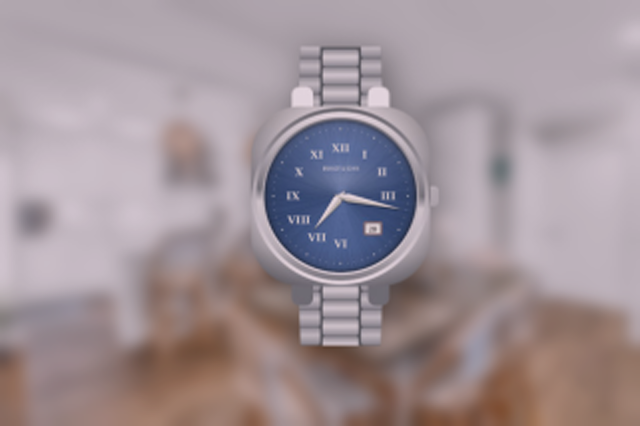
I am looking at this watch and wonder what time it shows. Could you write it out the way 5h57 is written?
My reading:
7h17
